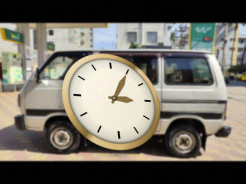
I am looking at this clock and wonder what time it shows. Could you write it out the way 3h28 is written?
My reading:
3h05
